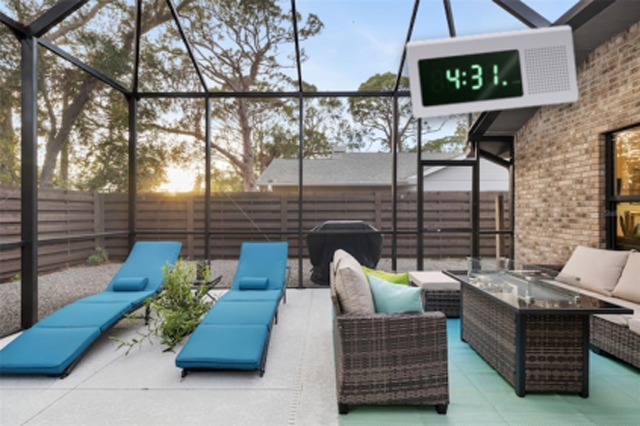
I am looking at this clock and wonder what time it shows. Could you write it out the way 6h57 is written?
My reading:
4h31
